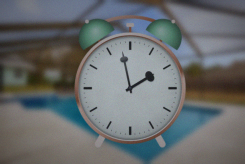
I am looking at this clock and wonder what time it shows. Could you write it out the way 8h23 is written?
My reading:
1h58
